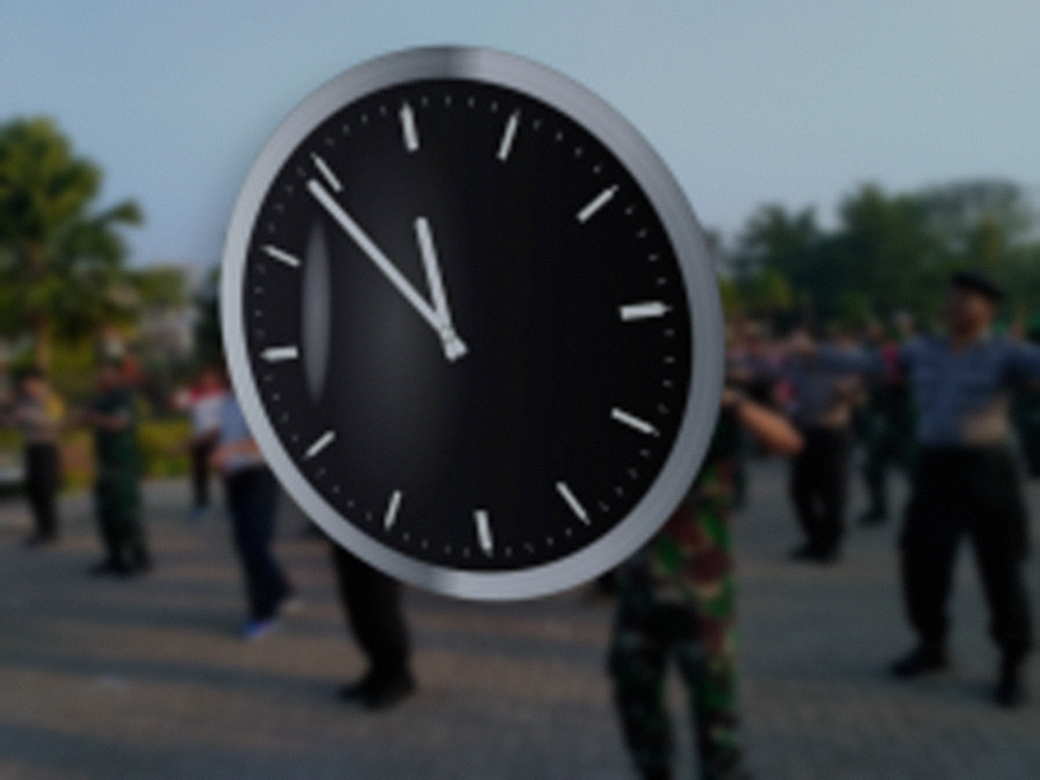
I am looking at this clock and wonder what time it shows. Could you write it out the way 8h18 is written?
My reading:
11h54
